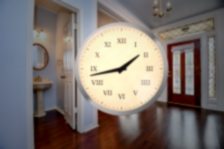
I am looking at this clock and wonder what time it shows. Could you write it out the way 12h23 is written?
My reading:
1h43
